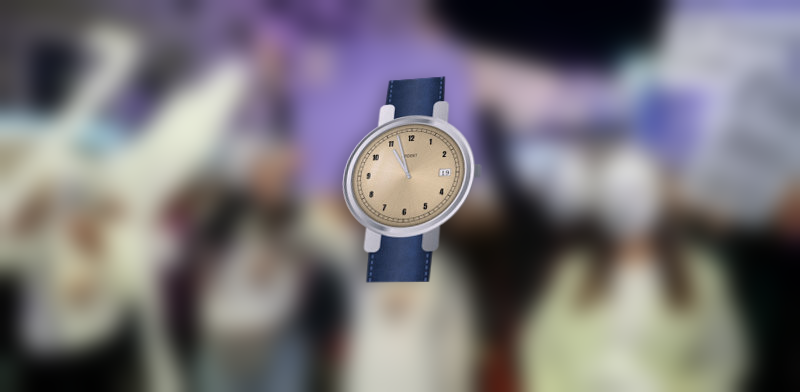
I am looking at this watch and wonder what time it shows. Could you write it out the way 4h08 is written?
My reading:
10h57
